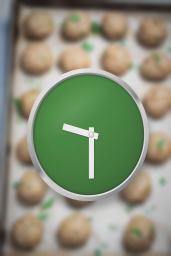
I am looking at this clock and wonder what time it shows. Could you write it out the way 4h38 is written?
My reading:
9h30
